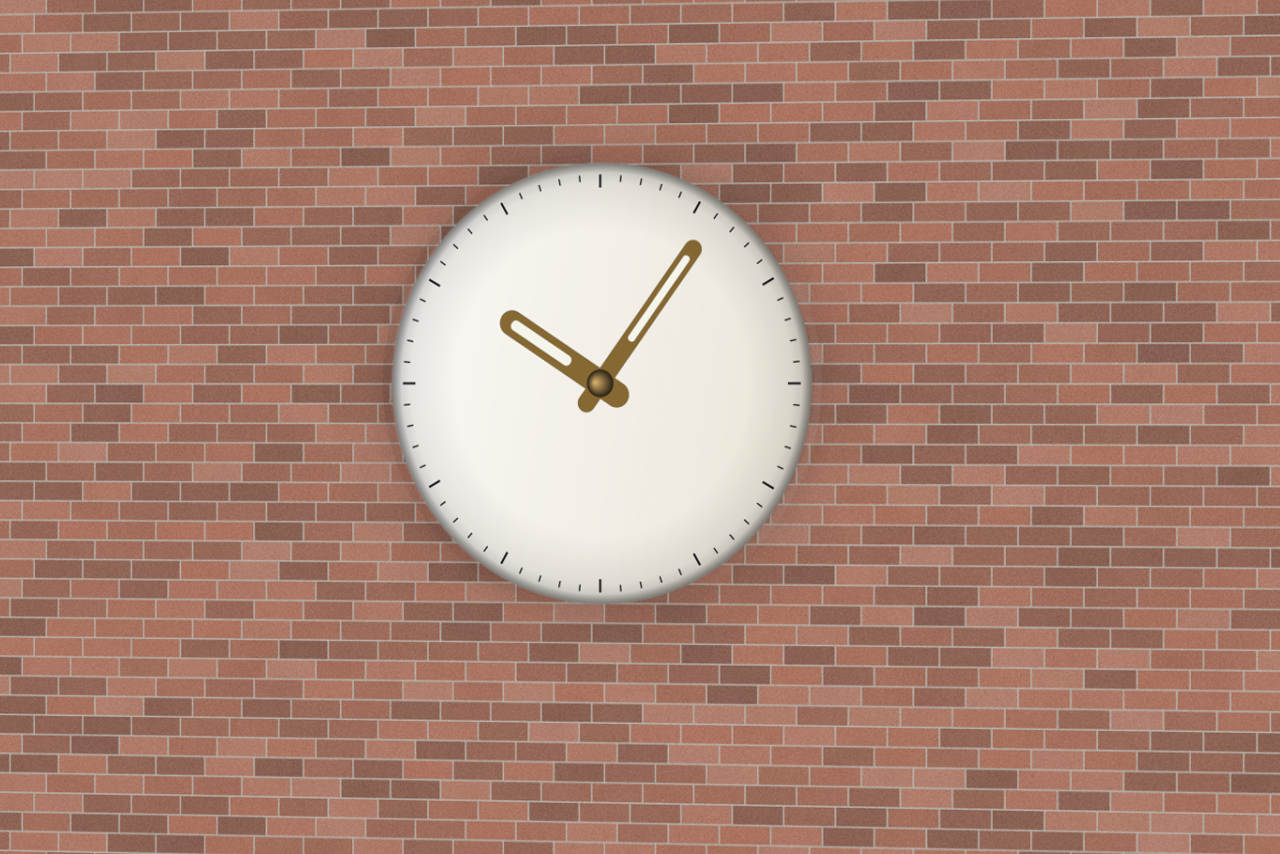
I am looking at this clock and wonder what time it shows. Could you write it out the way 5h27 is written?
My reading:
10h06
